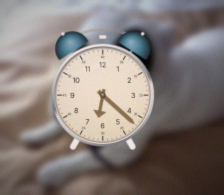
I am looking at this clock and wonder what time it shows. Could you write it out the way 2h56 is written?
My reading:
6h22
